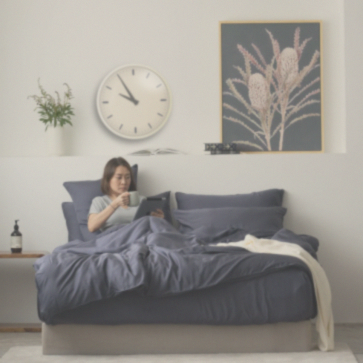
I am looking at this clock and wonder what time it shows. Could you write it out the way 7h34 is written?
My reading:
9h55
